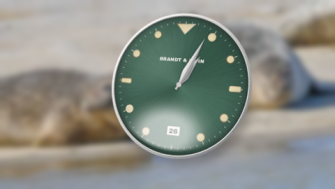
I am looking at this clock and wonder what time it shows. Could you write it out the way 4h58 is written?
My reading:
1h04
